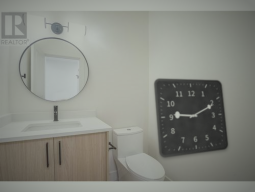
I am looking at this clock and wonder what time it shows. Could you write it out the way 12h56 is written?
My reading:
9h11
